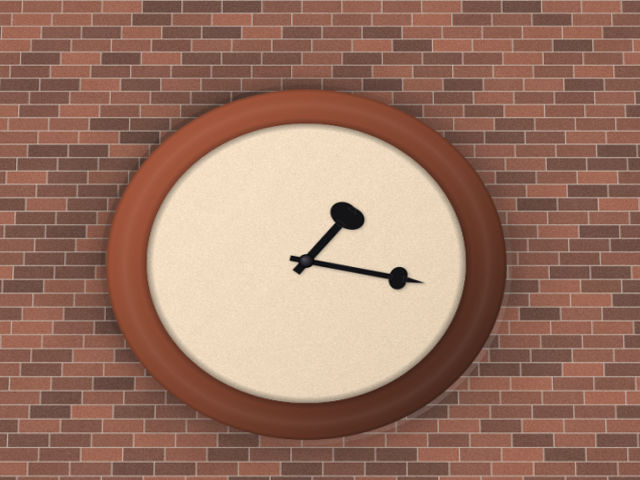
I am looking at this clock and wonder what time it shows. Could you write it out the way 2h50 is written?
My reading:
1h17
